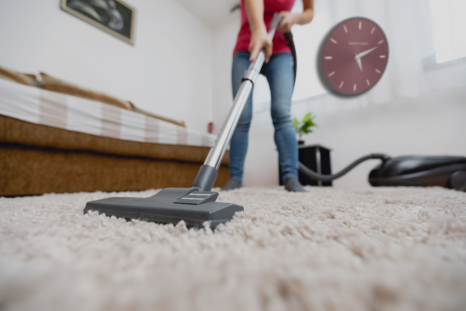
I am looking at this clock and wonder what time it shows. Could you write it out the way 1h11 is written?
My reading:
5h11
